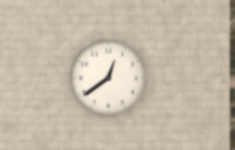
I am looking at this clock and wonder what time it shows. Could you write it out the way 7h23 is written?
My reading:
12h39
